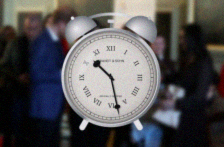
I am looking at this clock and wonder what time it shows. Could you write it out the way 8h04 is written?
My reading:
10h28
